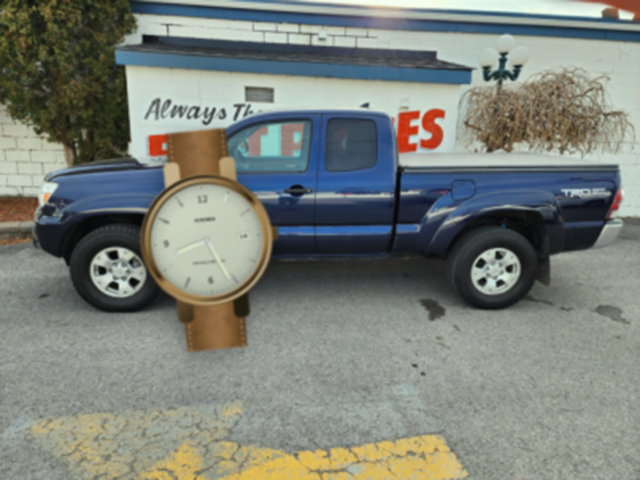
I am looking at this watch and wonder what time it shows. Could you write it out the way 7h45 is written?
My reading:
8h26
